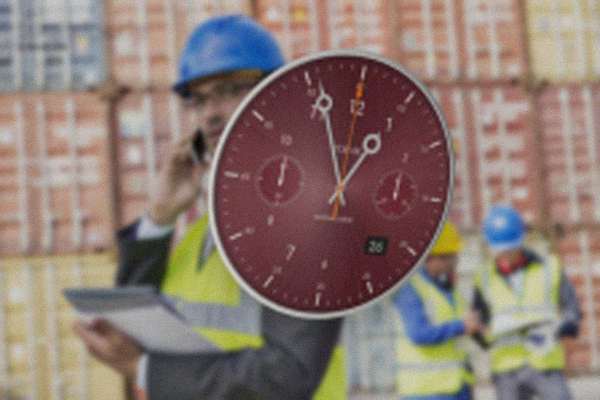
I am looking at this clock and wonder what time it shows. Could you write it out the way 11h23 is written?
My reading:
12h56
